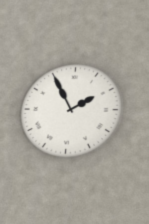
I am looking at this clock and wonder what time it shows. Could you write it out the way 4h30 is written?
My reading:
1h55
